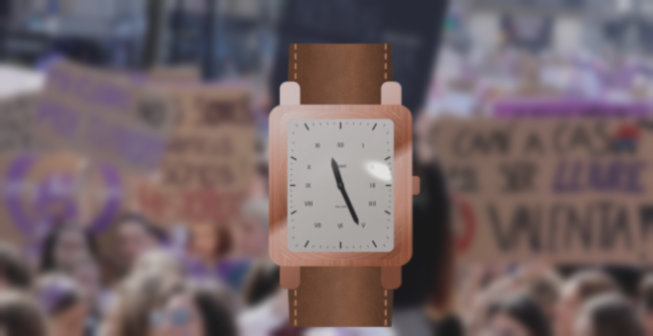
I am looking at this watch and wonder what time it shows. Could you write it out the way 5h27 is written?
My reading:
11h26
